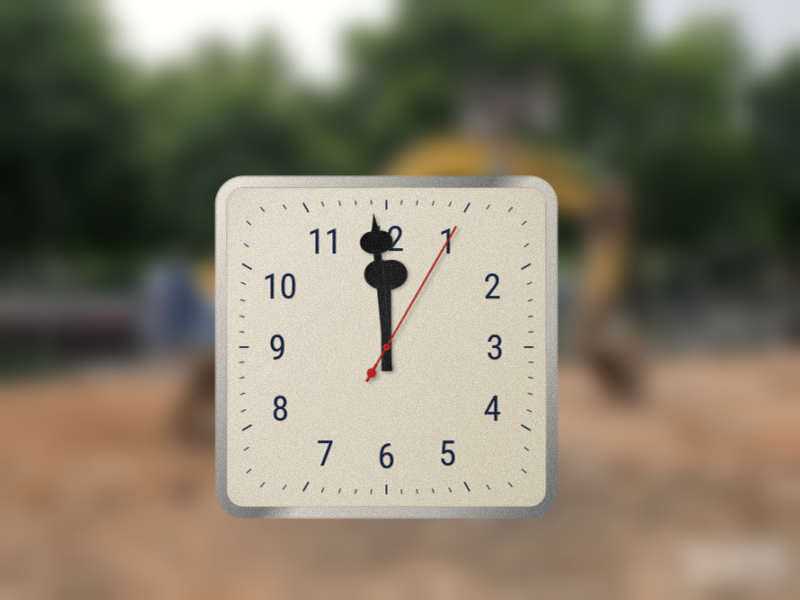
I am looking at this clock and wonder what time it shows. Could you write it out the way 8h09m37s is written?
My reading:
11h59m05s
